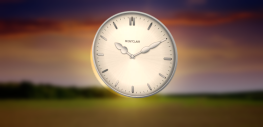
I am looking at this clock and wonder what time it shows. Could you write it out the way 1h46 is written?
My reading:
10h10
